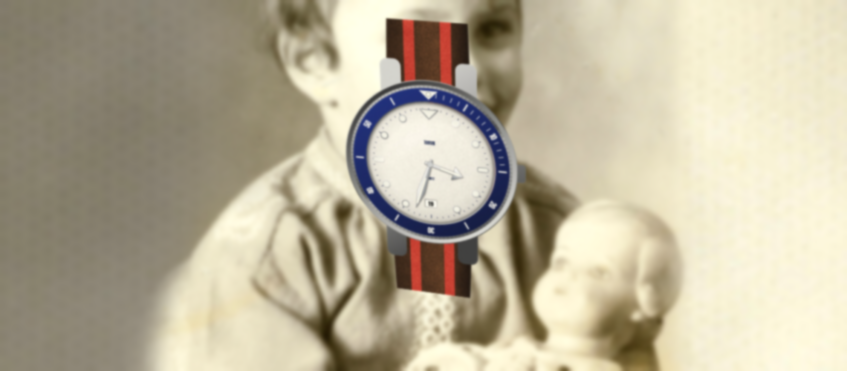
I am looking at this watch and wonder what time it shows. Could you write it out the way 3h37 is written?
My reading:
3h33
